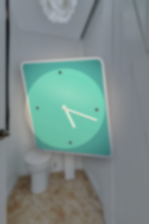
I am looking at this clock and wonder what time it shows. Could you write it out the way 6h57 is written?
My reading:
5h18
